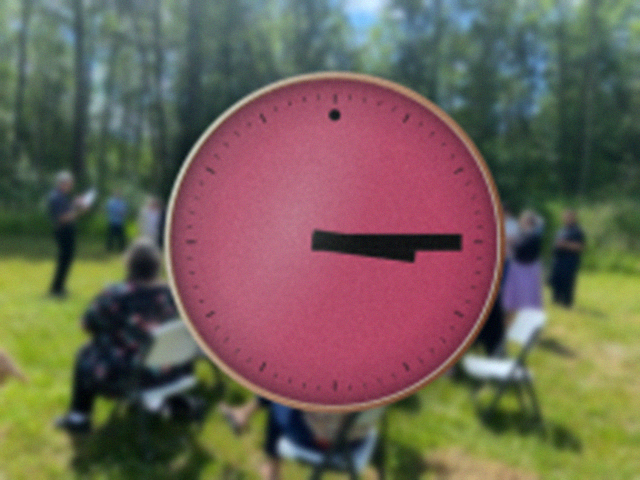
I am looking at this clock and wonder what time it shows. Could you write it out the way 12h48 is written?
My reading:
3h15
